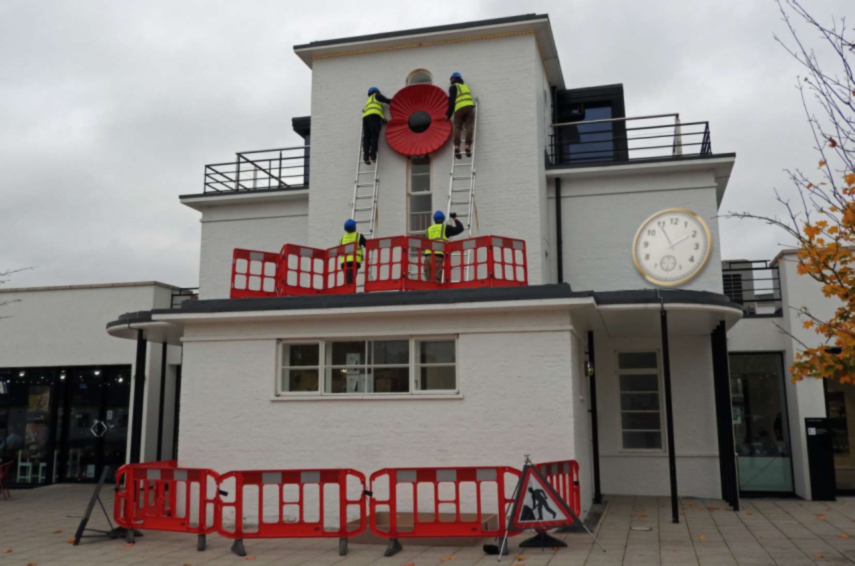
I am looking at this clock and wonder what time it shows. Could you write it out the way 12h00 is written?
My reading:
1h54
